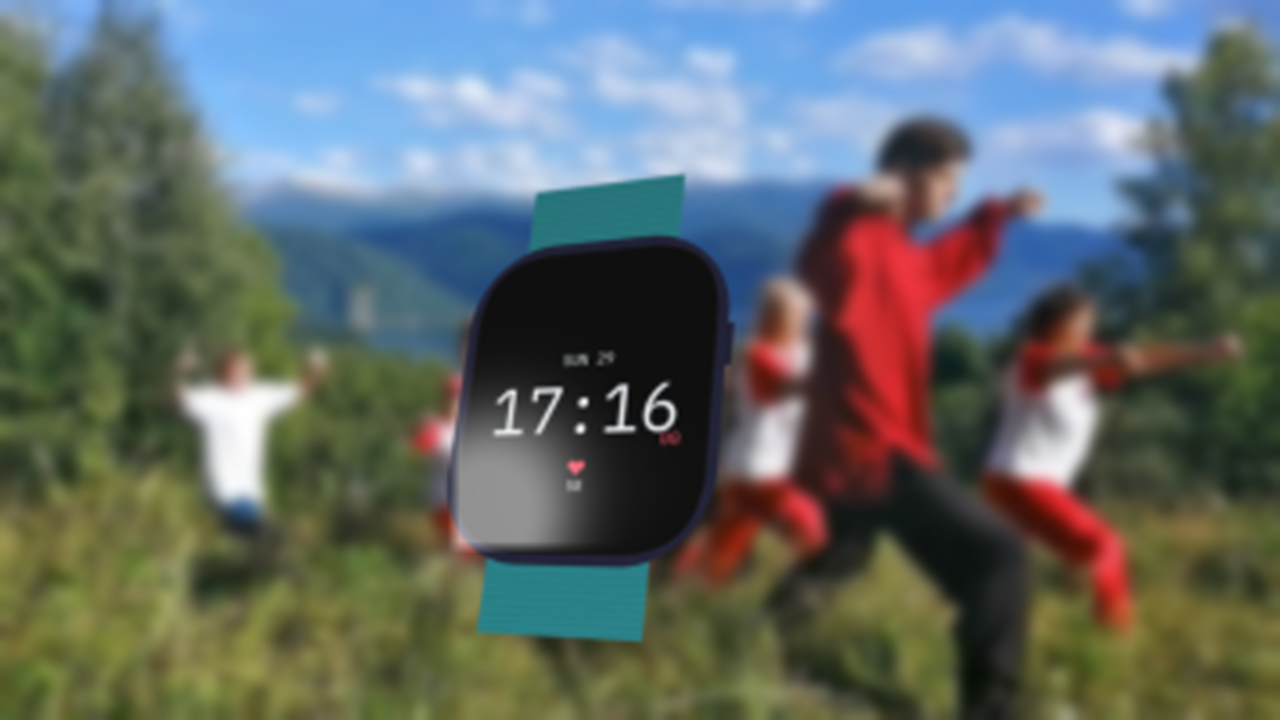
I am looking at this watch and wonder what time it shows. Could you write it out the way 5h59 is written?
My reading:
17h16
